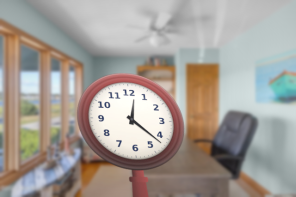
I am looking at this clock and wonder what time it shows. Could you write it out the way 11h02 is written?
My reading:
12h22
